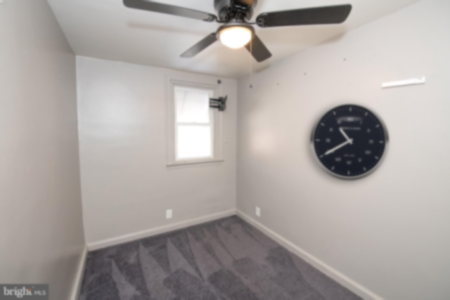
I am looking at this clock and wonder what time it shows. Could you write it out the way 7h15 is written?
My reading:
10h40
